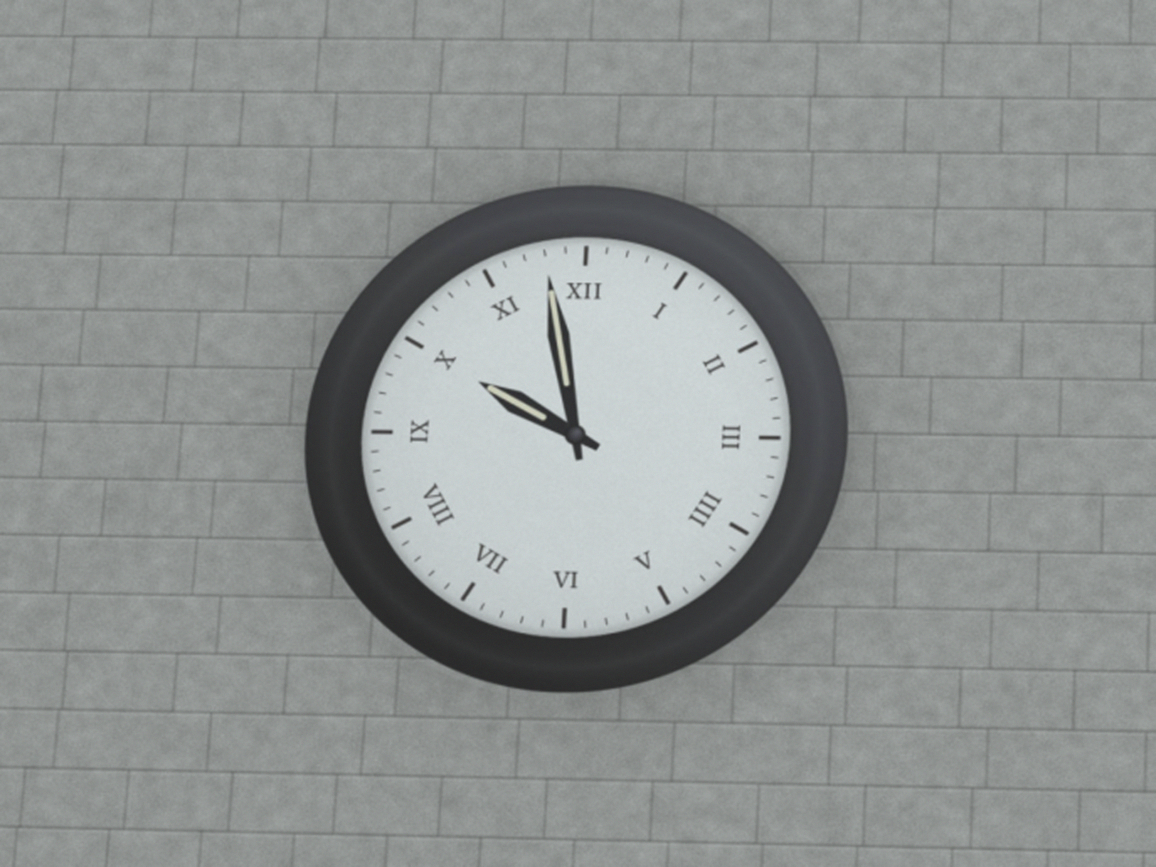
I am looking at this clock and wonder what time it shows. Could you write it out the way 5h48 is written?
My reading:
9h58
